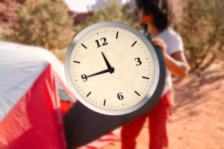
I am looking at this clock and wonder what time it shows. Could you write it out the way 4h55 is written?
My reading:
11h45
